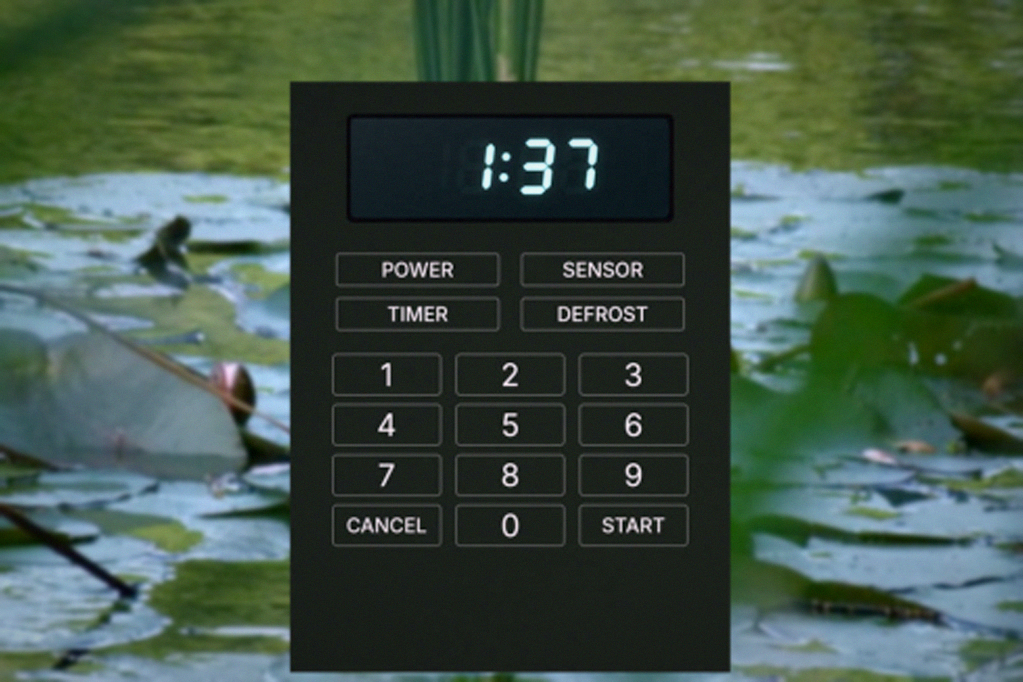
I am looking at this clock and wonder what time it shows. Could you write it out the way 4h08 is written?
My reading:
1h37
